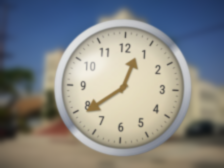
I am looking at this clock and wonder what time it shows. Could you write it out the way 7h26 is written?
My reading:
12h39
